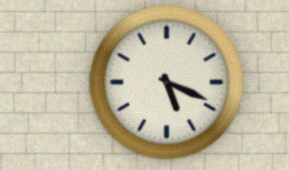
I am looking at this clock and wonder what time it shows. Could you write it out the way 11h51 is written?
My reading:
5h19
